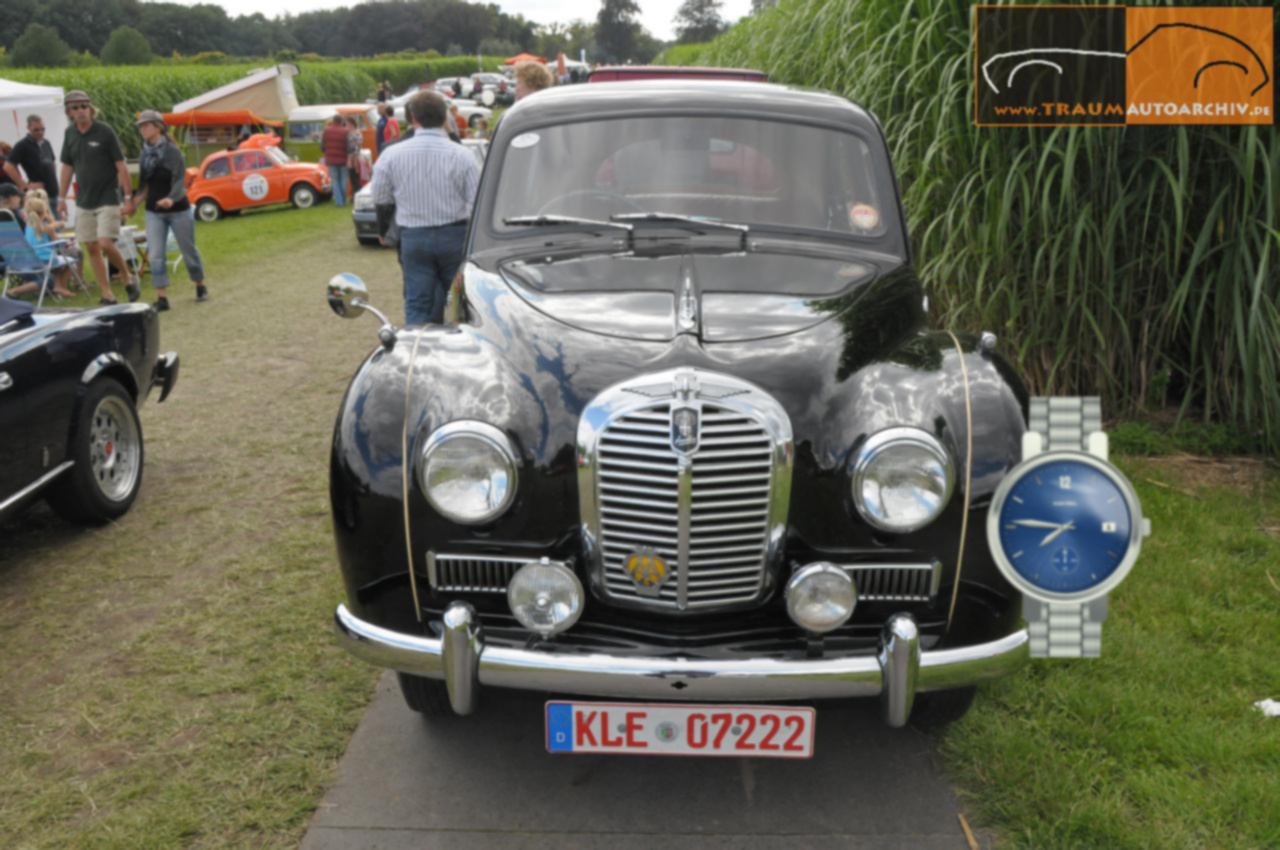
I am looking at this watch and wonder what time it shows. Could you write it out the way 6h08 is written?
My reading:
7h46
